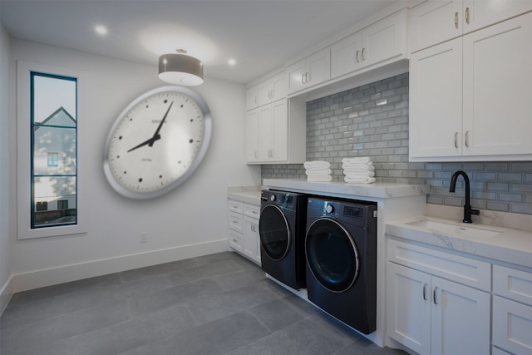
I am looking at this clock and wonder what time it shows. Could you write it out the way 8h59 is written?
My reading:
8h02
